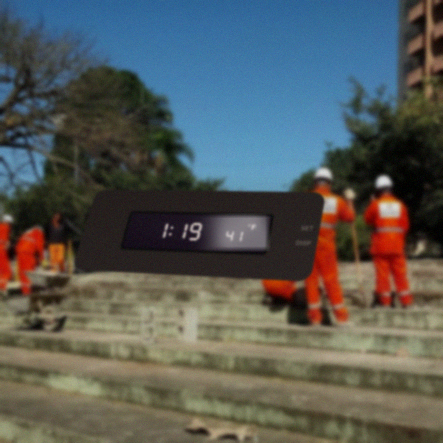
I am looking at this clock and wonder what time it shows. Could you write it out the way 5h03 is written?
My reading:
1h19
